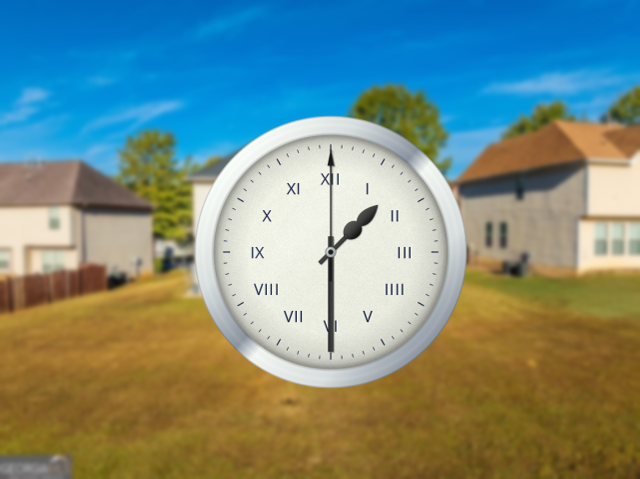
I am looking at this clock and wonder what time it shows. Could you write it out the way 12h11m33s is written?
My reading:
1h30m00s
